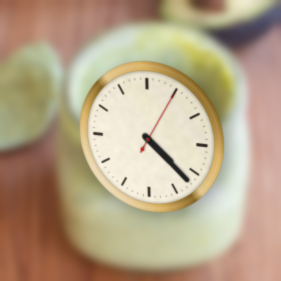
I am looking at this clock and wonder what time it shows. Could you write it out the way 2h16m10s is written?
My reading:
4h22m05s
